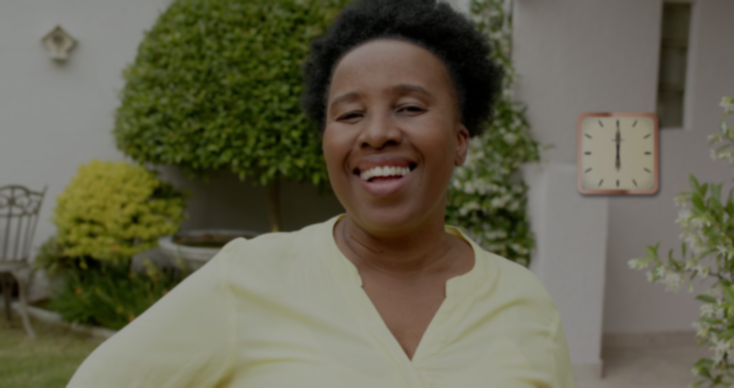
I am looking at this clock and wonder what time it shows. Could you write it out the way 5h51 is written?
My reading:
6h00
